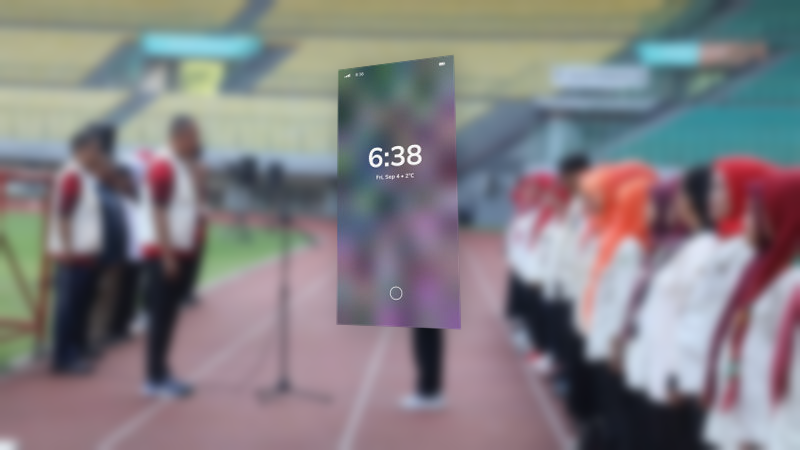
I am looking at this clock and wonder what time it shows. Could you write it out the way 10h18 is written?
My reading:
6h38
